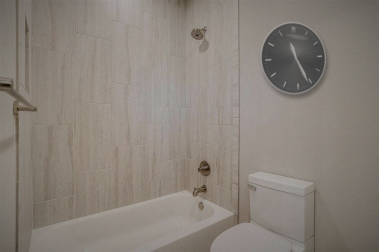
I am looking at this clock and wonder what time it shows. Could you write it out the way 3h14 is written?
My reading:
11h26
